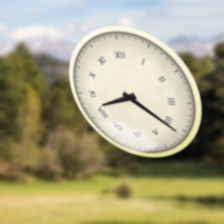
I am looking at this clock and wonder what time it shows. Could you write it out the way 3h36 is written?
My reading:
8h21
